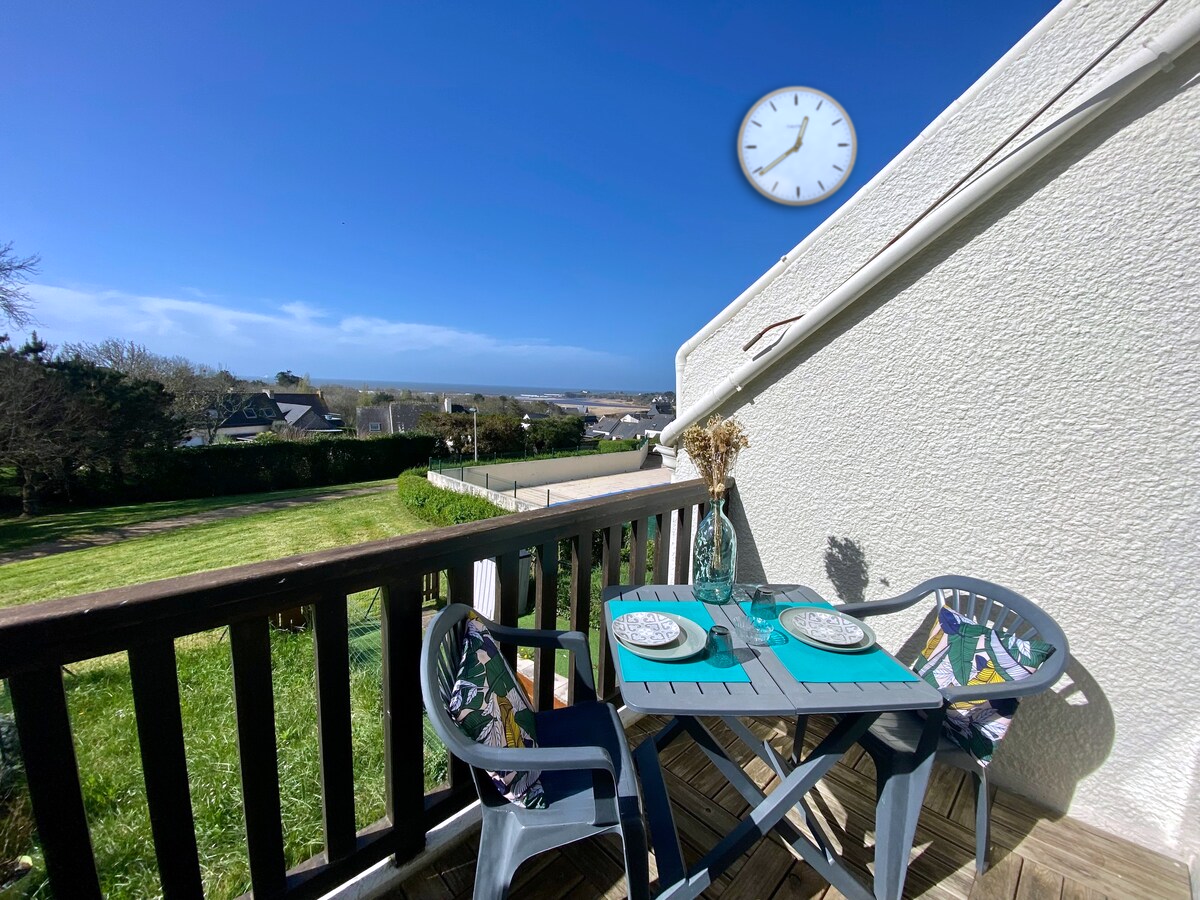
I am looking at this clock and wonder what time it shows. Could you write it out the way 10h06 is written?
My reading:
12h39
